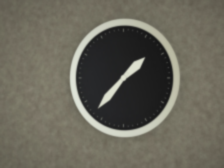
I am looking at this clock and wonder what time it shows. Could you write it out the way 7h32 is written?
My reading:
1h37
